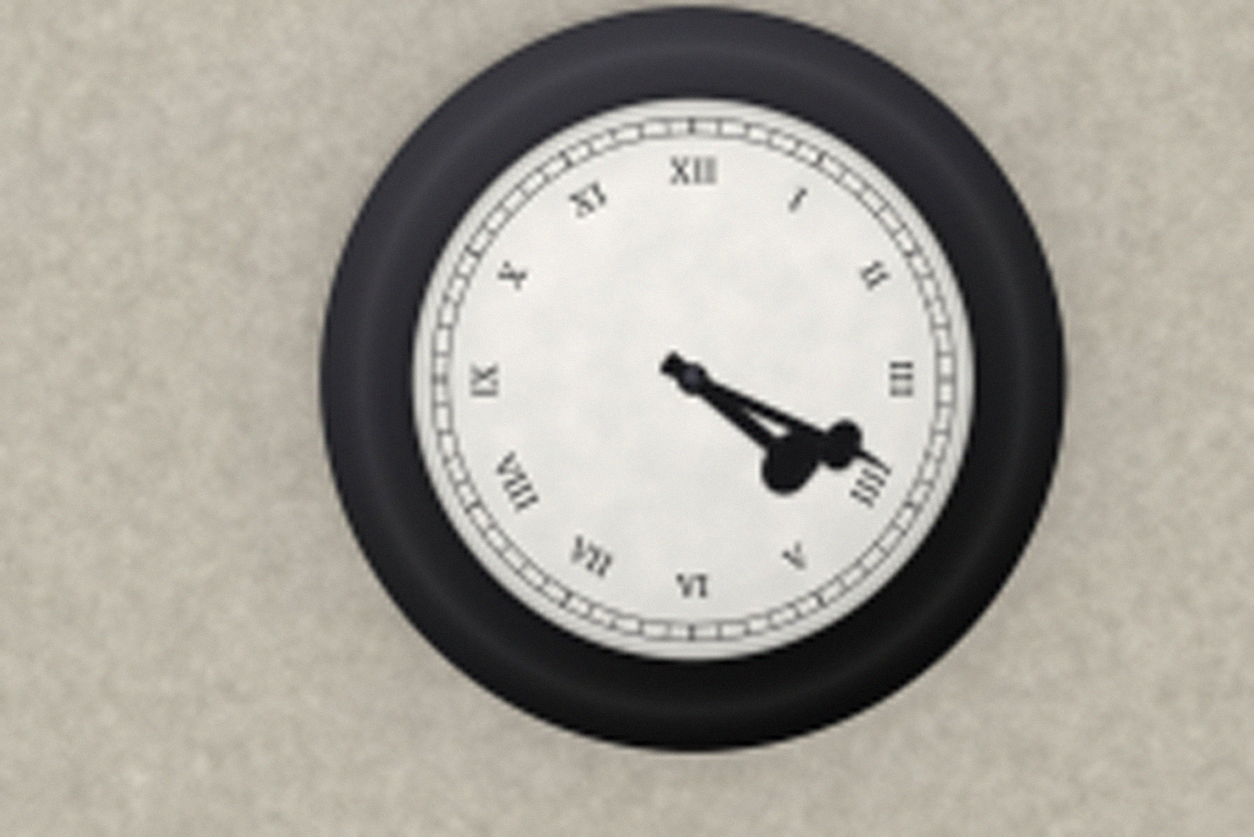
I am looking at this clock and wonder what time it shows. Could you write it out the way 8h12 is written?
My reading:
4h19
